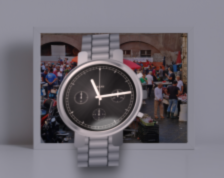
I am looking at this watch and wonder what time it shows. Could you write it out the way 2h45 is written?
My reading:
11h14
